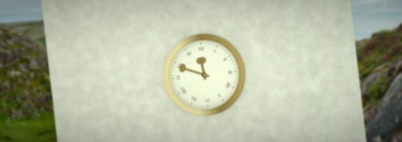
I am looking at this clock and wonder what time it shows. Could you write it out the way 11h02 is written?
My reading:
11h49
